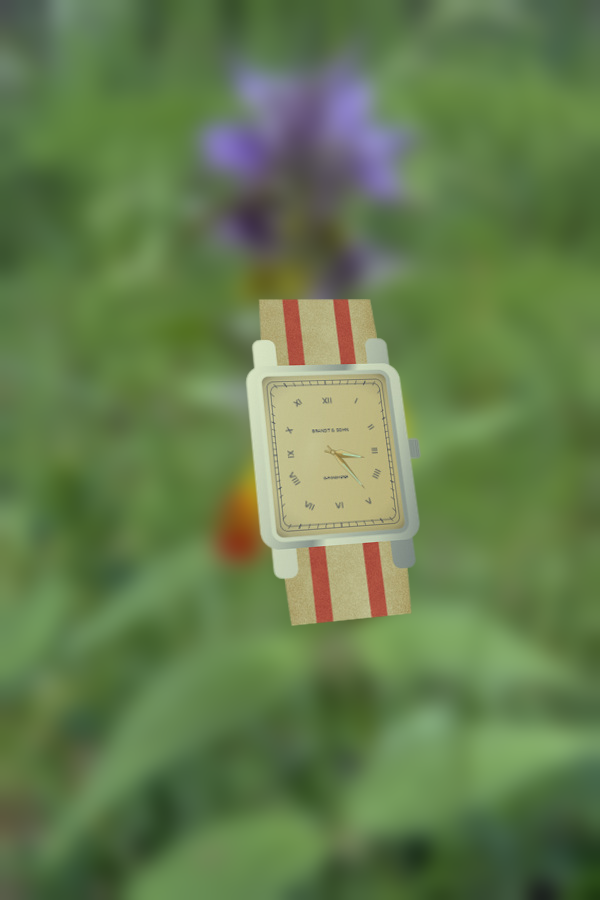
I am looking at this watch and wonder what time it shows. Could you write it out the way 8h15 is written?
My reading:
3h24
